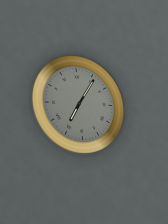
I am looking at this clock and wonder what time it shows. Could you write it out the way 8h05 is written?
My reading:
7h06
